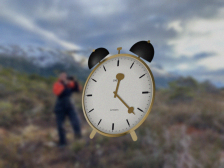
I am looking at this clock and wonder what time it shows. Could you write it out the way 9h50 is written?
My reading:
12h22
